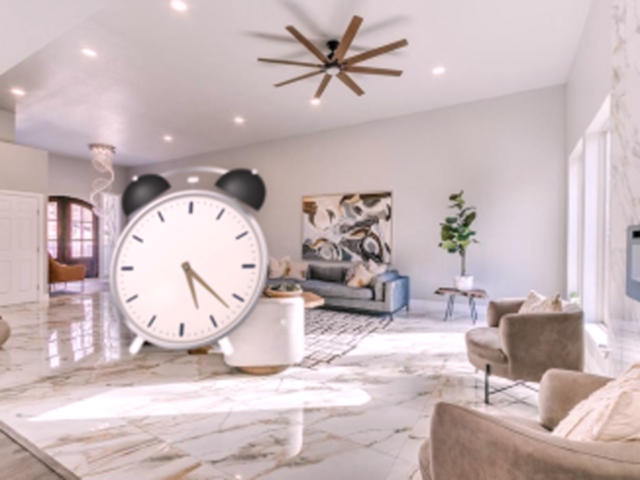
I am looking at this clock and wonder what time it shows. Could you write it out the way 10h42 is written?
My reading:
5h22
